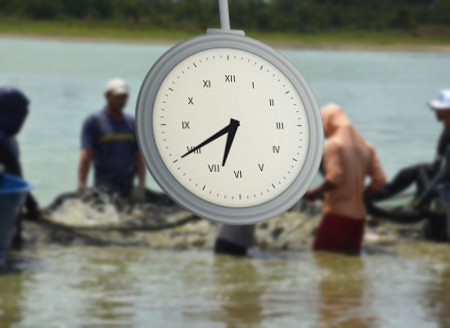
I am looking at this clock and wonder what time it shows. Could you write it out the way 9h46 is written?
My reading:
6h40
